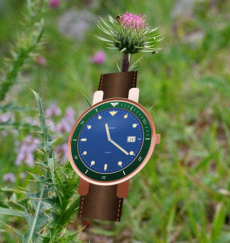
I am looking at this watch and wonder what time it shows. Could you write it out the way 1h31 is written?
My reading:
11h21
